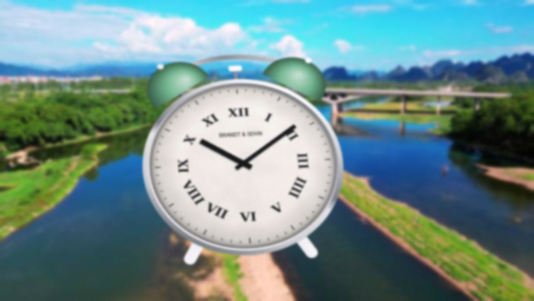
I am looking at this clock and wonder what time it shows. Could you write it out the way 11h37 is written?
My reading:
10h09
